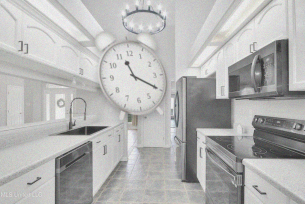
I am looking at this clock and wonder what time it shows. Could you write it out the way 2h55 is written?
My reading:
11h20
